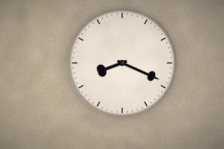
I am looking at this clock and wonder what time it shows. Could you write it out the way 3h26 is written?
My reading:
8h19
